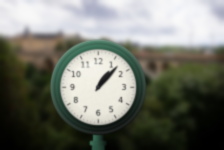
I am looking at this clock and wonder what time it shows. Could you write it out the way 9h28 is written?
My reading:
1h07
